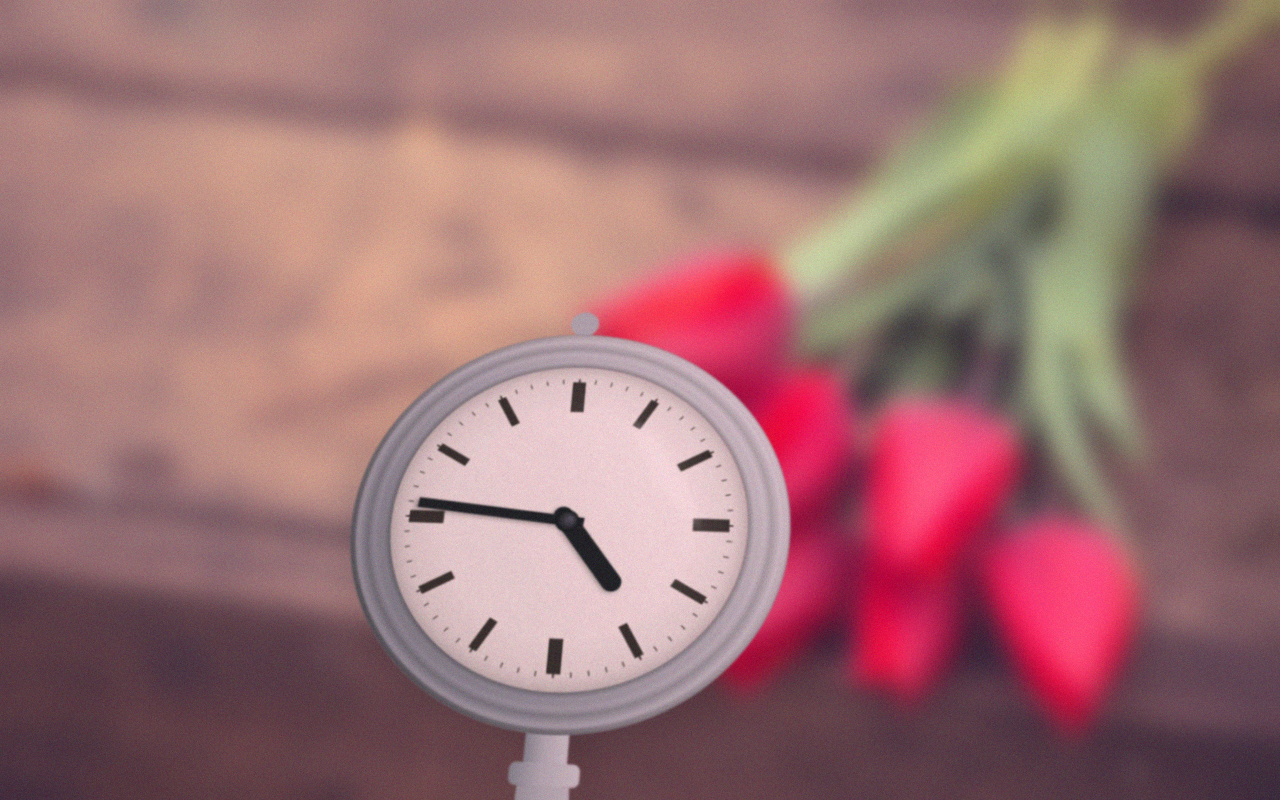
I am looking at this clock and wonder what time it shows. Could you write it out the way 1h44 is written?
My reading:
4h46
